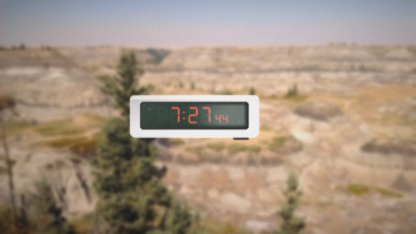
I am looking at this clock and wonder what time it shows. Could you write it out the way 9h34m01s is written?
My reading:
7h27m44s
